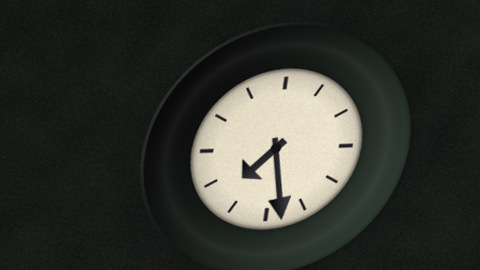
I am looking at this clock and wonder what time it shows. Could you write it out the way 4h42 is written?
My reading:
7h28
